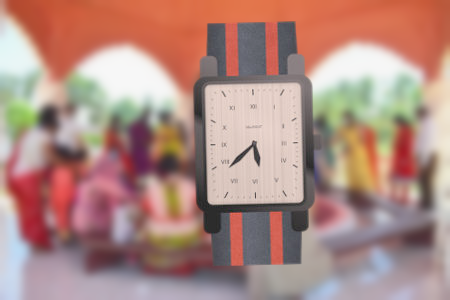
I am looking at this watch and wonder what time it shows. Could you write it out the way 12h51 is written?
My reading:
5h38
